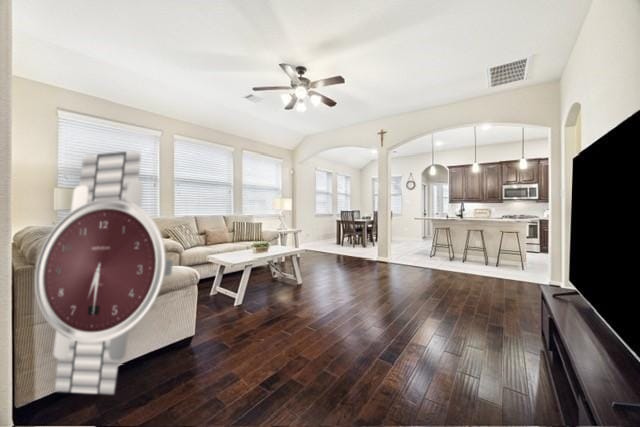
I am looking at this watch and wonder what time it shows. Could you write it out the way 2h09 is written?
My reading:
6h30
